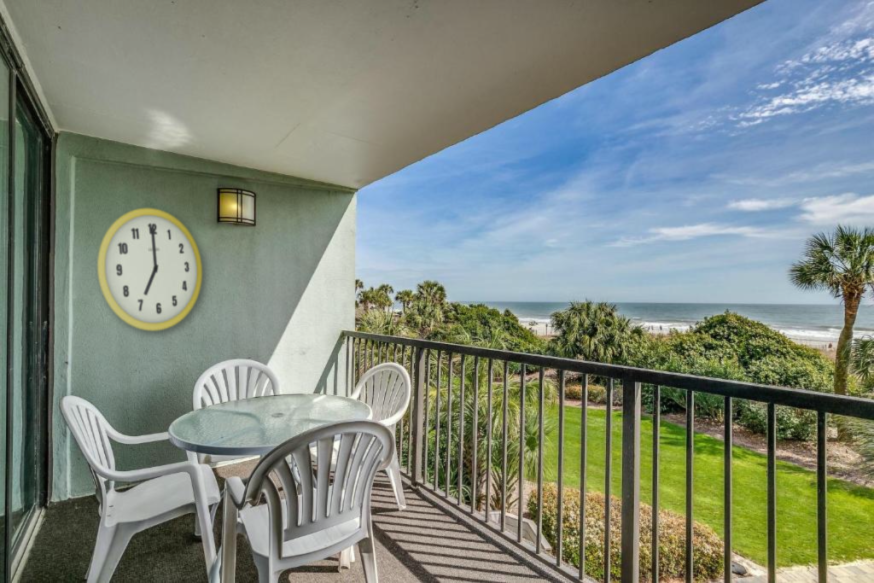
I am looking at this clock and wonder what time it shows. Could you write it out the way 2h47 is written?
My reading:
7h00
